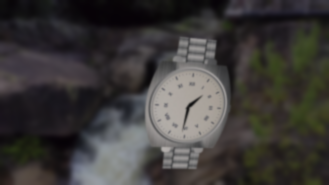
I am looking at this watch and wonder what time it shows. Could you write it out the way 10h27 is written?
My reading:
1h31
